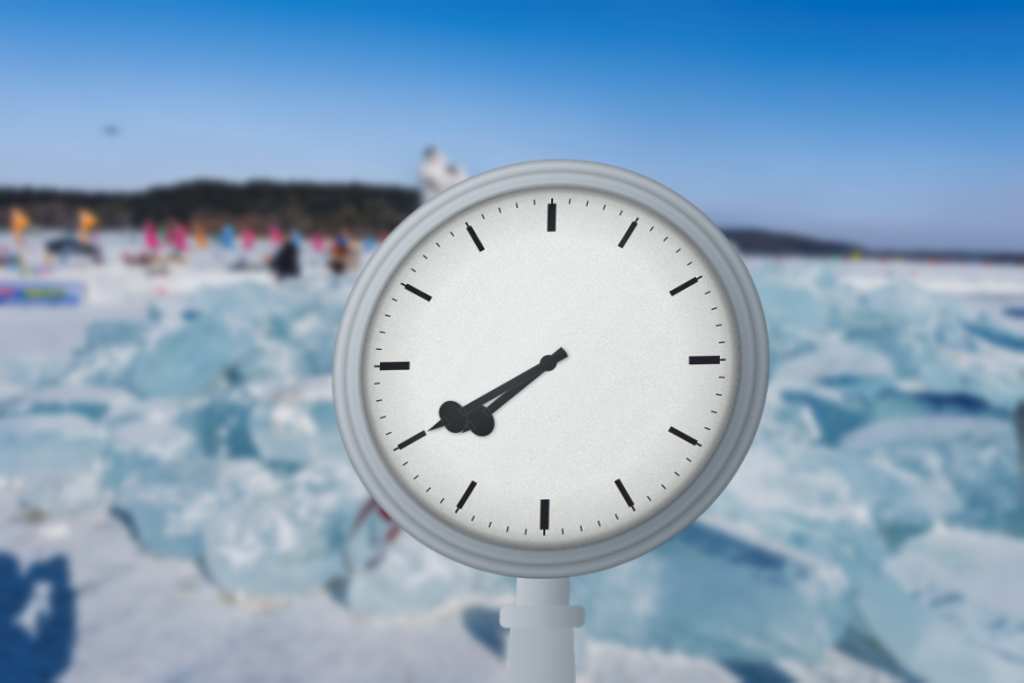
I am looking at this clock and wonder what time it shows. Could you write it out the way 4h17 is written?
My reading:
7h40
